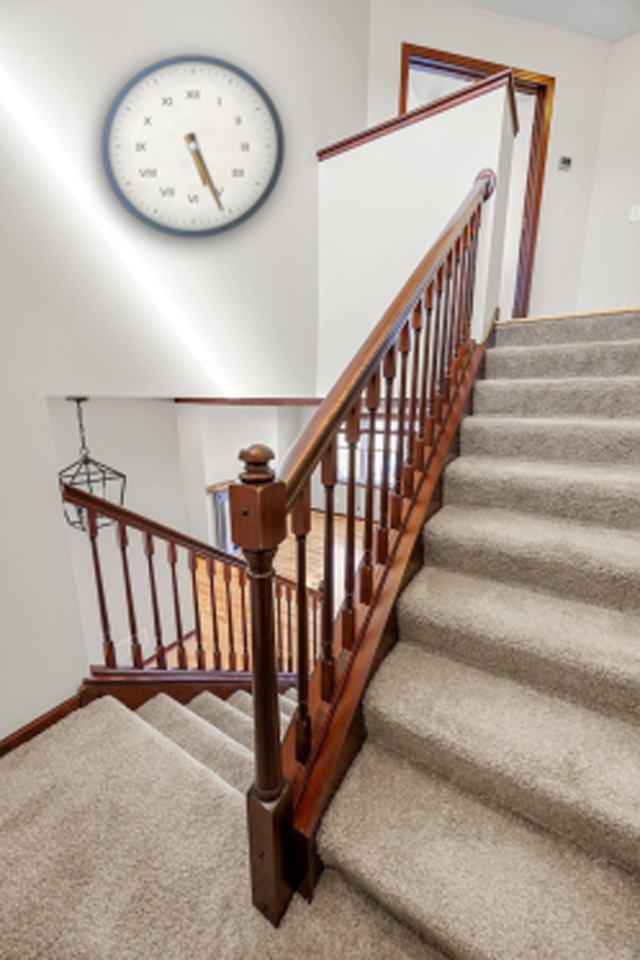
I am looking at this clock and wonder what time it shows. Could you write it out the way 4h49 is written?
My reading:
5h26
